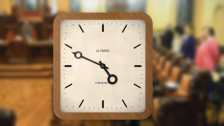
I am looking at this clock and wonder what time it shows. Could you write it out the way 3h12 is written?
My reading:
4h49
